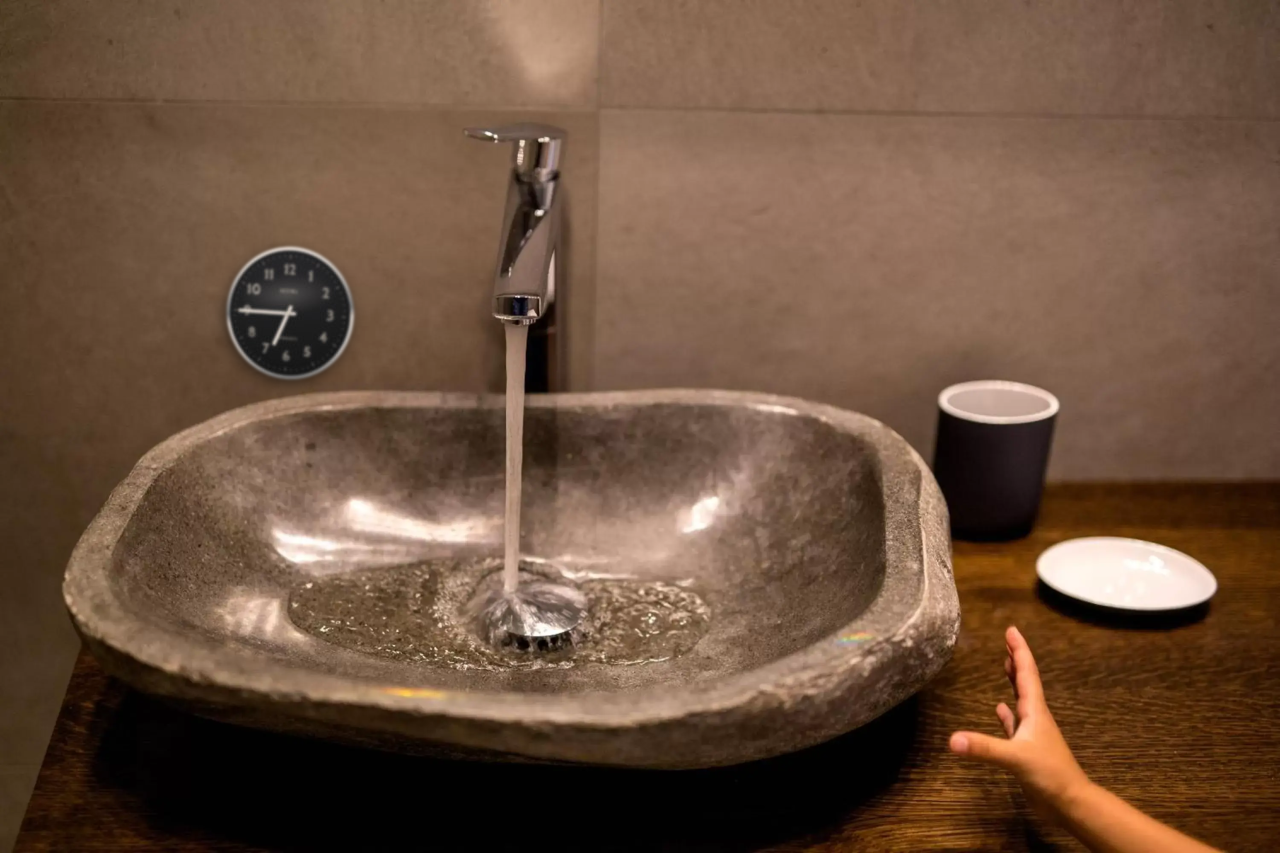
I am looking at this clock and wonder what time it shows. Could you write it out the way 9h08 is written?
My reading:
6h45
